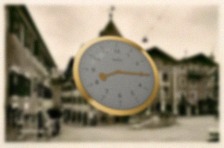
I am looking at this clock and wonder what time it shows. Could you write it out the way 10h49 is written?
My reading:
8h15
